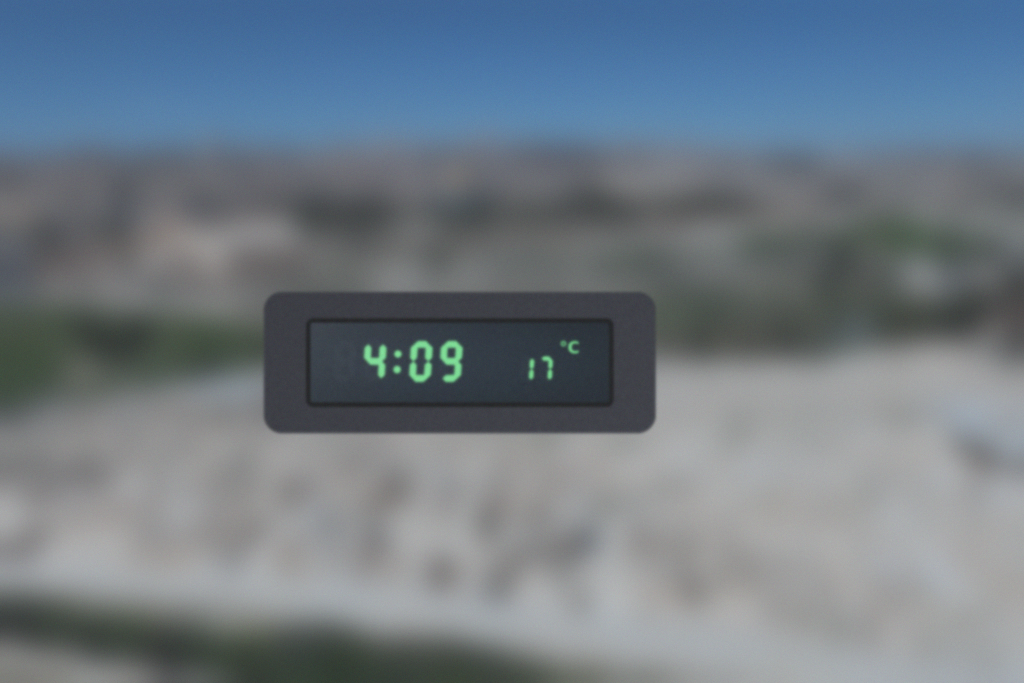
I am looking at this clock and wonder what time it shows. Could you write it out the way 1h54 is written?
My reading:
4h09
